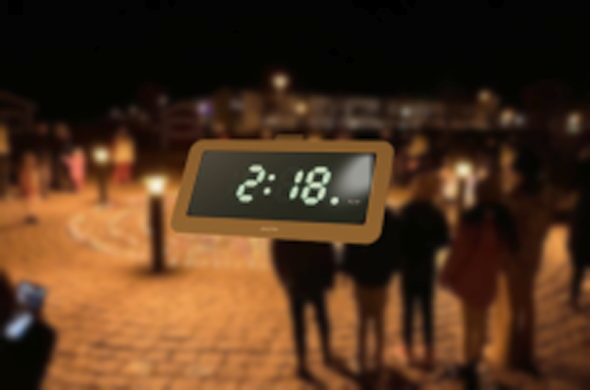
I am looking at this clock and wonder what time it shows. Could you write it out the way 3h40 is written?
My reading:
2h18
